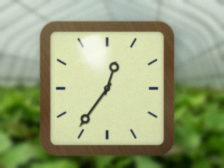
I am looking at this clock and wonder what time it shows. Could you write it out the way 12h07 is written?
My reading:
12h36
